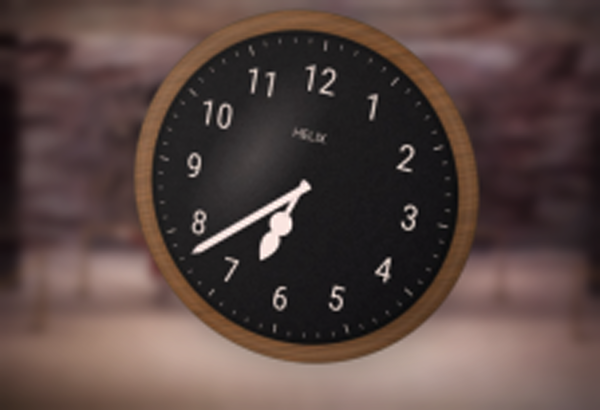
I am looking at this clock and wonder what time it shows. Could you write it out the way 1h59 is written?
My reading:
6h38
